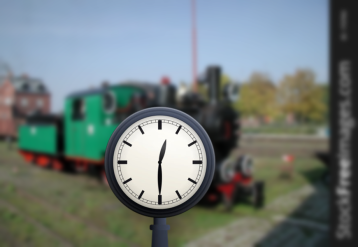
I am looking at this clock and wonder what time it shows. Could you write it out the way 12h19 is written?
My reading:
12h30
